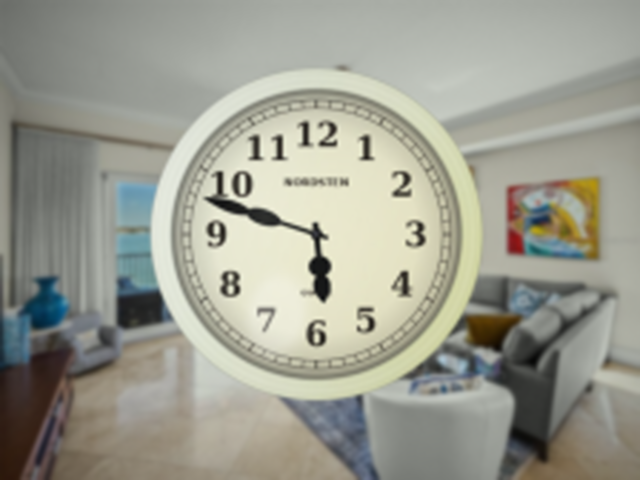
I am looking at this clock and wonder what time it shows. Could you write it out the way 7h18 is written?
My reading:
5h48
